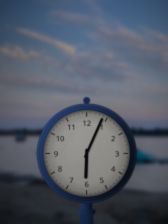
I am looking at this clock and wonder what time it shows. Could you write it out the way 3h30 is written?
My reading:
6h04
